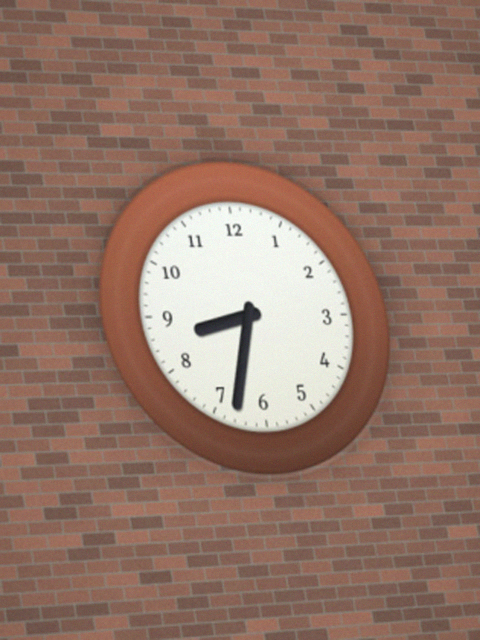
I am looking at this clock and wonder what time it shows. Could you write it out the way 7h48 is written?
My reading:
8h33
